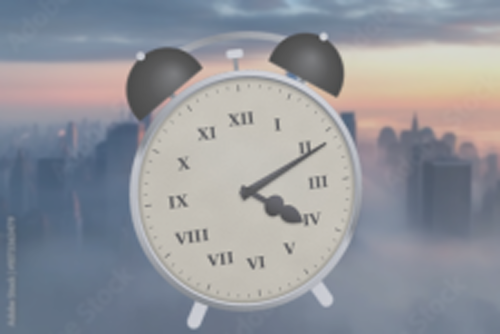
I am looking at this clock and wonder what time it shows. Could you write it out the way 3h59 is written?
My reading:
4h11
